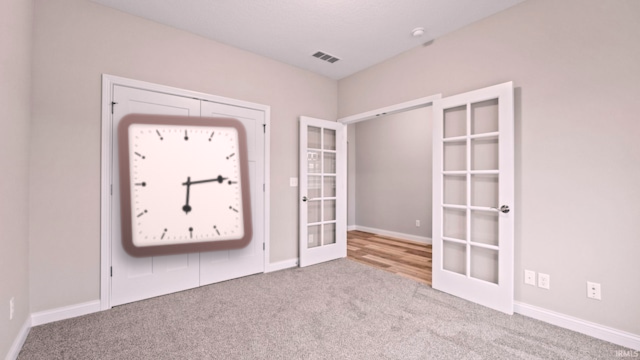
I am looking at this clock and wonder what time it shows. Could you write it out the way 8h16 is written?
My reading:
6h14
